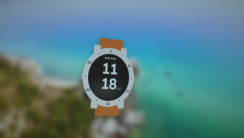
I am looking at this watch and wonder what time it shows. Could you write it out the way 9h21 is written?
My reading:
11h18
